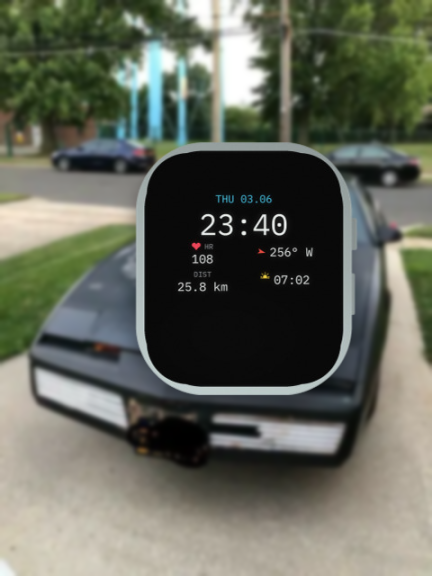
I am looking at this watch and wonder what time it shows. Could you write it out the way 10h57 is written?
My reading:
23h40
